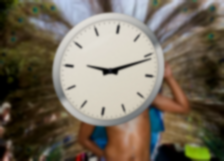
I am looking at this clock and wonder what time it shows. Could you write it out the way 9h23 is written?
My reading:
9h11
